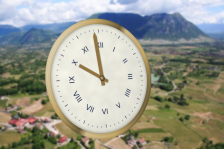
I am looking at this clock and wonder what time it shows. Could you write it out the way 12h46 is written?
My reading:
9h59
